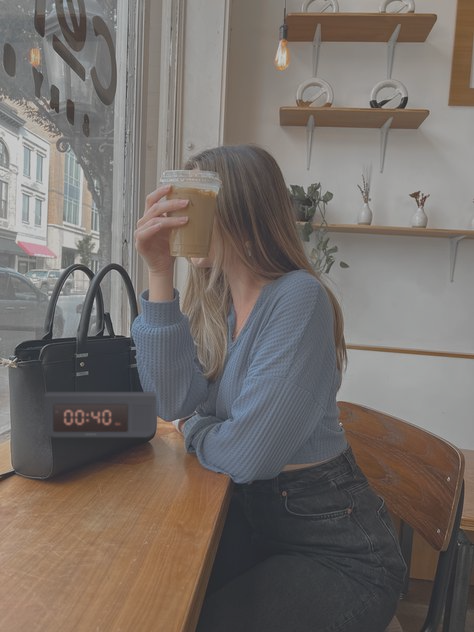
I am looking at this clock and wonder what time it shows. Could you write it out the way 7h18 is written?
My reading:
0h40
